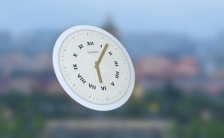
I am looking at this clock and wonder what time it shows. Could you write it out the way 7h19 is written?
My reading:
6h07
